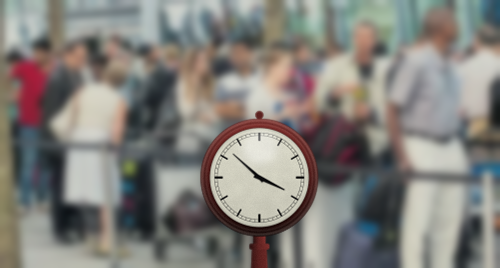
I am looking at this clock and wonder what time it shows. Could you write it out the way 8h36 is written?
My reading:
3h52
